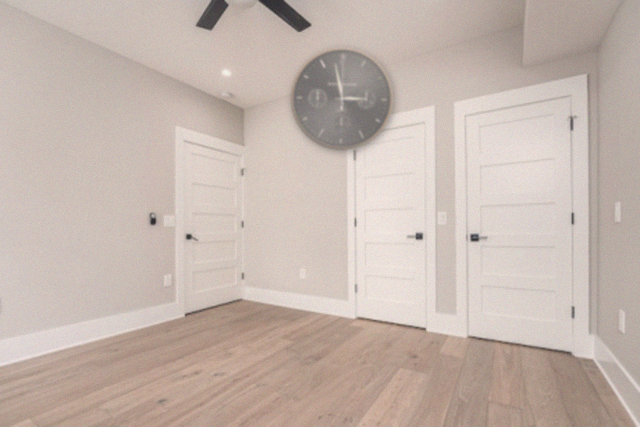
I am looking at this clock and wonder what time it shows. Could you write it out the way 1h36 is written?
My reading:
2h58
